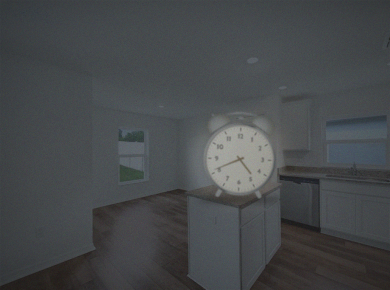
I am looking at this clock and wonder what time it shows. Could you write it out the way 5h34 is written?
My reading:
4h41
